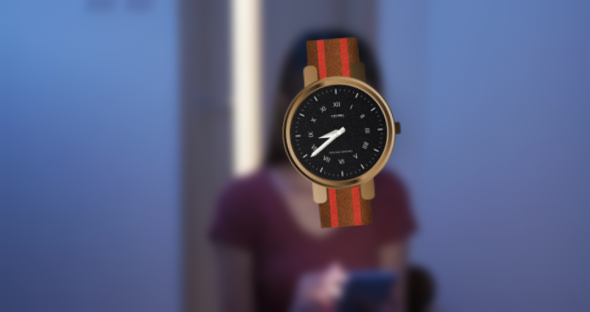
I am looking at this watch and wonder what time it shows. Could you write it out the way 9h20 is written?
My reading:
8h39
